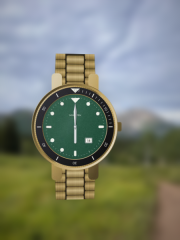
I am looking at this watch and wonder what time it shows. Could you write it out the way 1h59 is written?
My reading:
6h00
